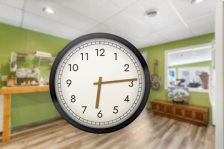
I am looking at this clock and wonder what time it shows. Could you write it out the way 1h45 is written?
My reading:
6h14
